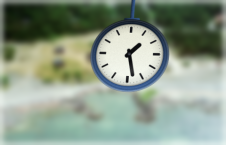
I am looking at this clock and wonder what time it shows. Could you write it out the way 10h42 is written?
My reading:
1h28
